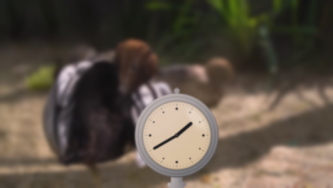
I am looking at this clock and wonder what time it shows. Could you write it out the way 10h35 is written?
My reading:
1h40
